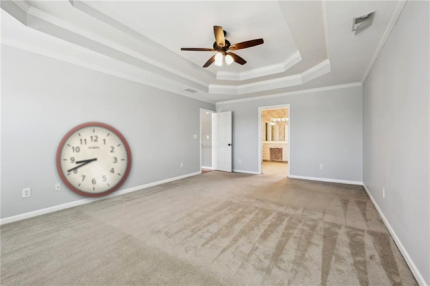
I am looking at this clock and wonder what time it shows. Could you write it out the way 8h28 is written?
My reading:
8h41
